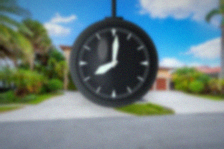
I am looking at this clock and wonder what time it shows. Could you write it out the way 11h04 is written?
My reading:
8h01
